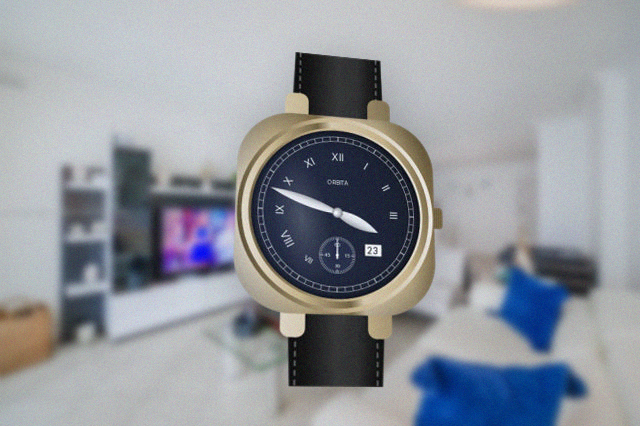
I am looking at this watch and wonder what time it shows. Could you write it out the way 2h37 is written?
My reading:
3h48
